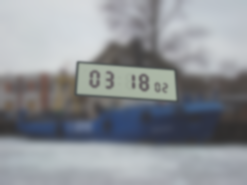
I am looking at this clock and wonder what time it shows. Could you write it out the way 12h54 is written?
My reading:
3h18
